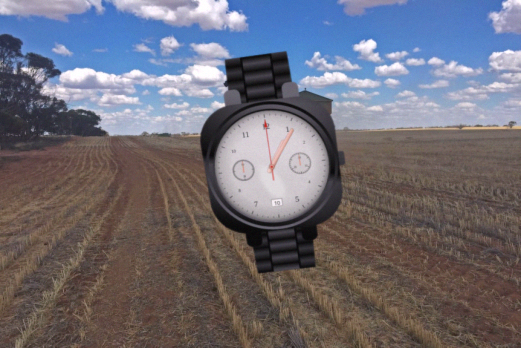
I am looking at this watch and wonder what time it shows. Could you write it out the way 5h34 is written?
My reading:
1h06
